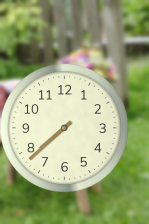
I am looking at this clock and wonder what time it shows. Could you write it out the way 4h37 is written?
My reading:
7h38
